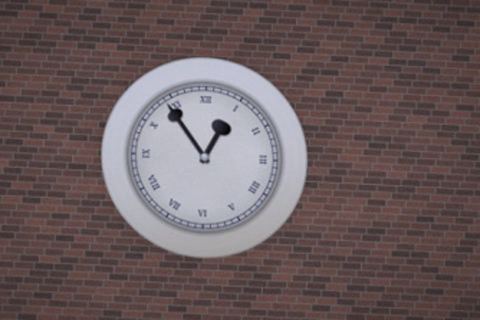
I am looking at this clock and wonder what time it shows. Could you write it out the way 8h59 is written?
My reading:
12h54
